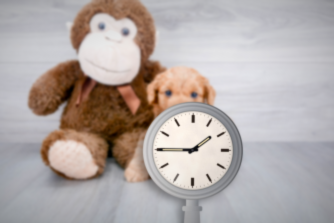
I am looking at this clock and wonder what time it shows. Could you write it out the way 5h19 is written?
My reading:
1h45
